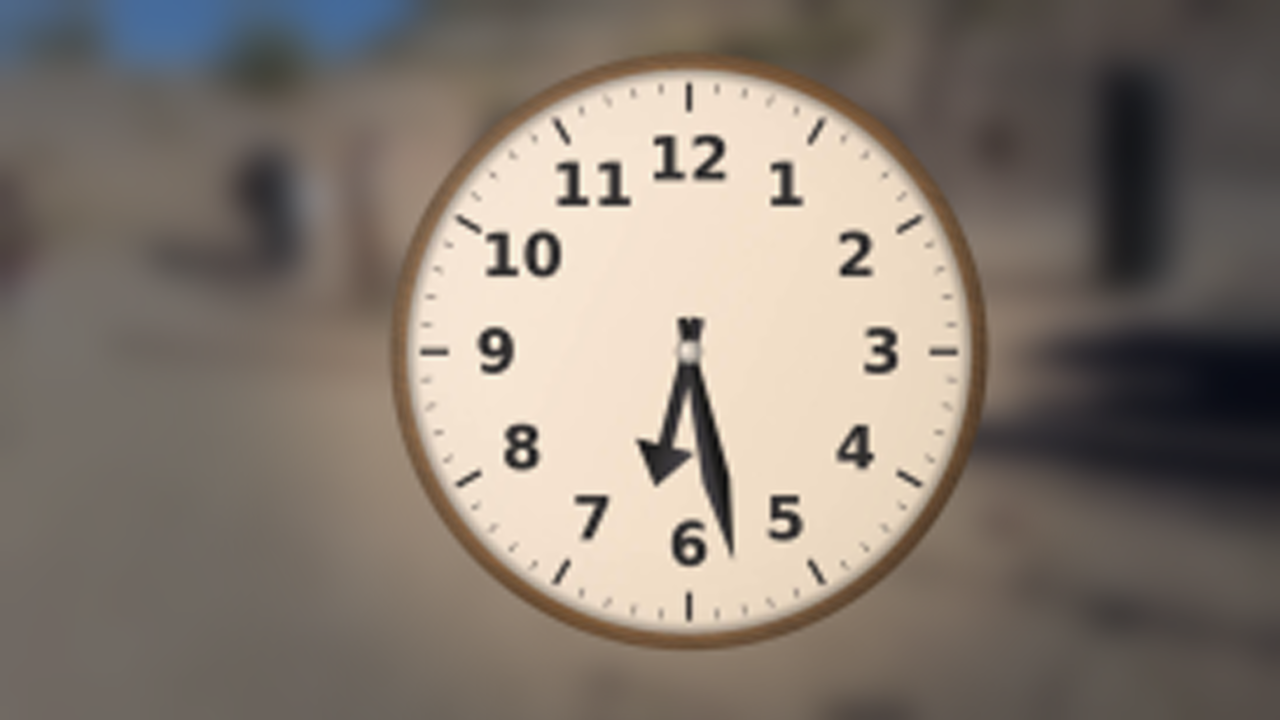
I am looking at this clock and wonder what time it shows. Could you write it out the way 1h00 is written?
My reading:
6h28
